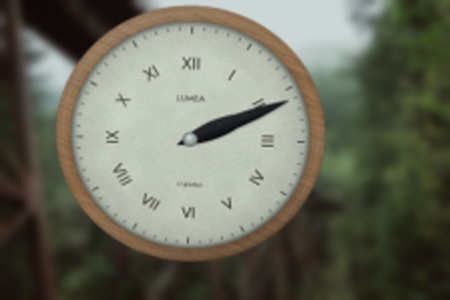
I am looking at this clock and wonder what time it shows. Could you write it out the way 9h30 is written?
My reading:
2h11
